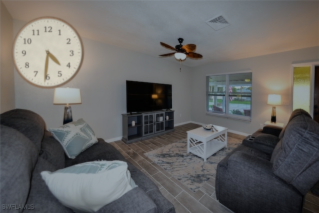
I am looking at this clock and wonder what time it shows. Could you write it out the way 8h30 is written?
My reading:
4h31
